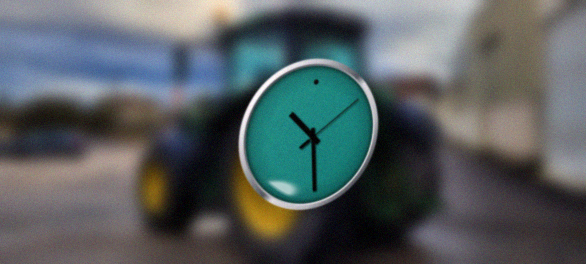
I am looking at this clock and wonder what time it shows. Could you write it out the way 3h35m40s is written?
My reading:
10h29m09s
